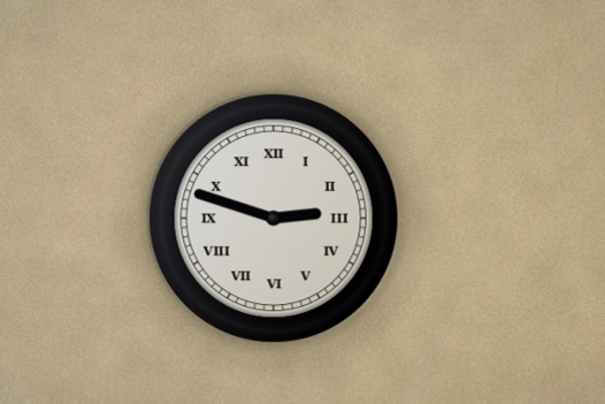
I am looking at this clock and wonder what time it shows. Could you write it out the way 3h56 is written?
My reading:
2h48
